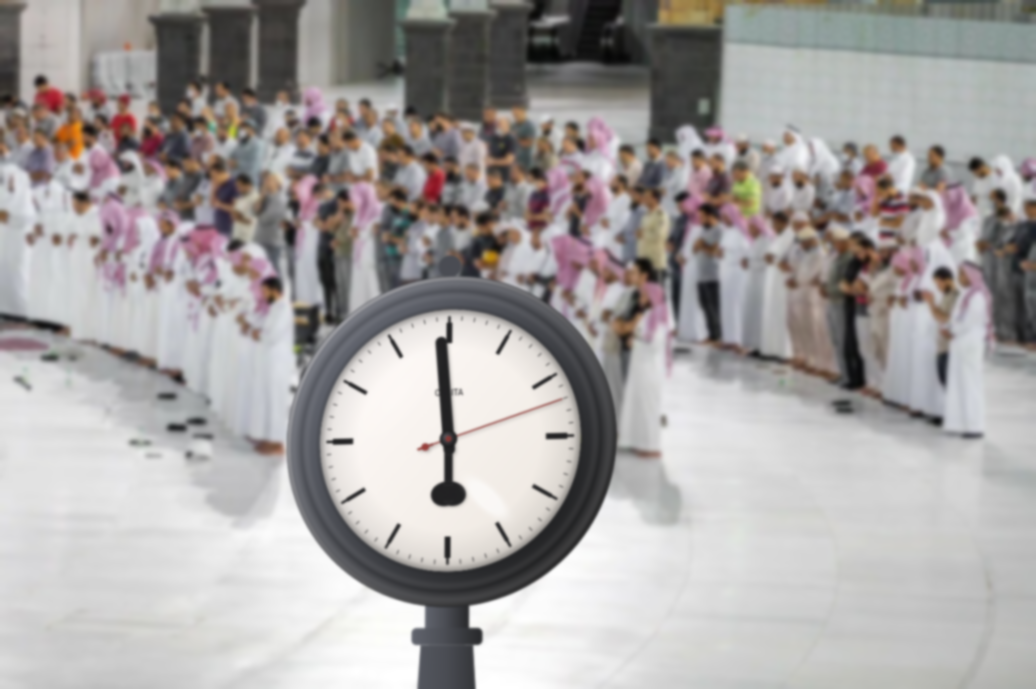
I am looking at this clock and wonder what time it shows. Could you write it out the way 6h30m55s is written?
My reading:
5h59m12s
